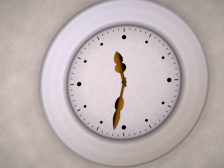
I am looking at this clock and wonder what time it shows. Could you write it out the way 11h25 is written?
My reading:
11h32
